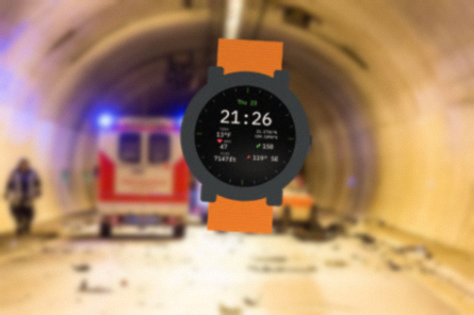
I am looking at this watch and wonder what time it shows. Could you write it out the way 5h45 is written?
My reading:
21h26
